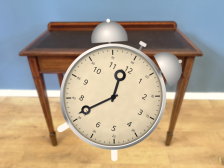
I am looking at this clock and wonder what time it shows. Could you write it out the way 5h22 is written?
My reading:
11h36
